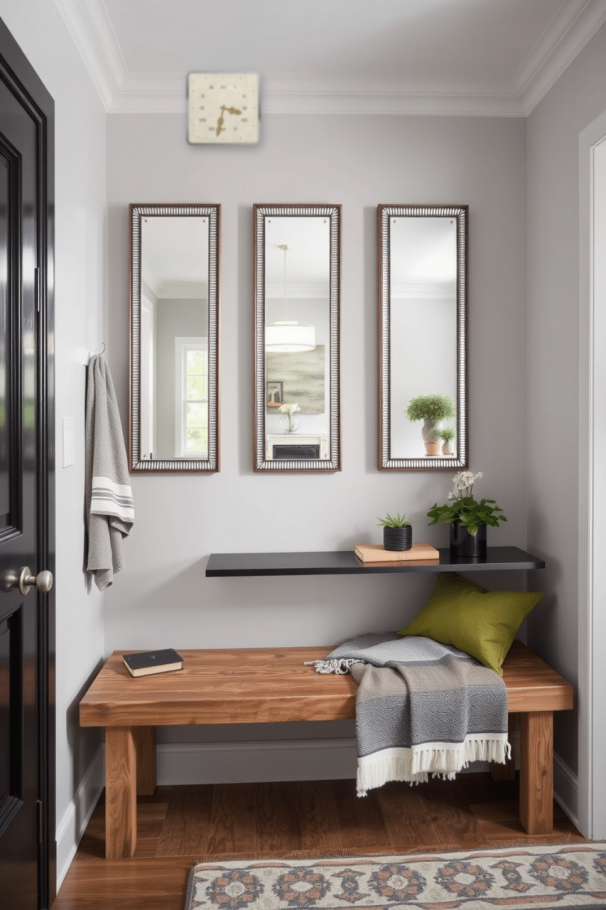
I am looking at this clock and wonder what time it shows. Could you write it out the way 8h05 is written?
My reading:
3h32
